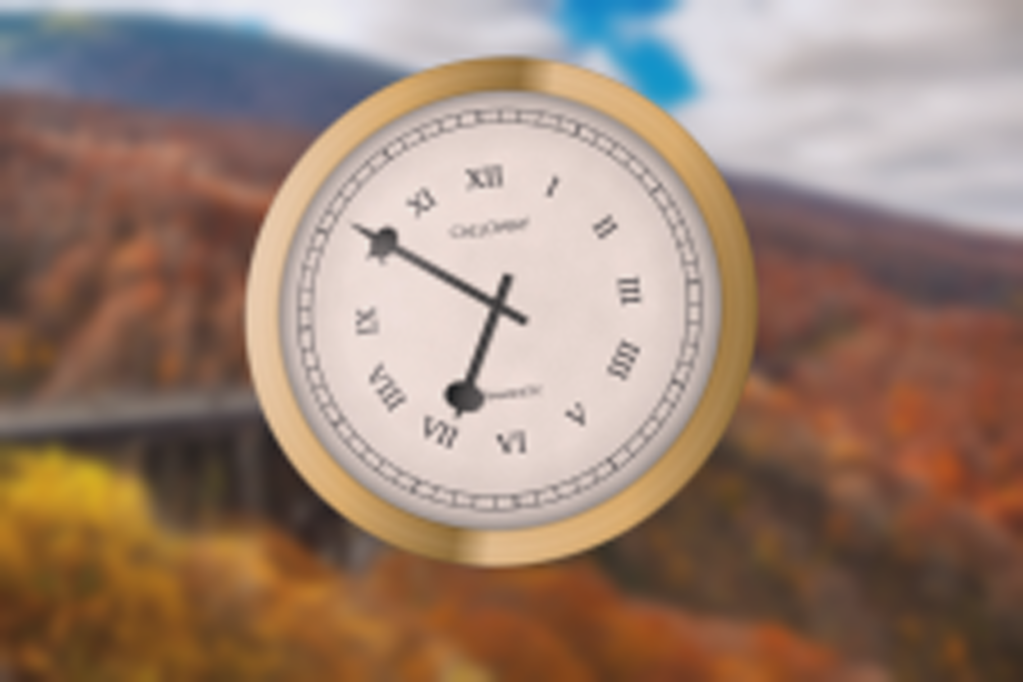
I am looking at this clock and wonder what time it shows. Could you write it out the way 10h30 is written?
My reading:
6h51
